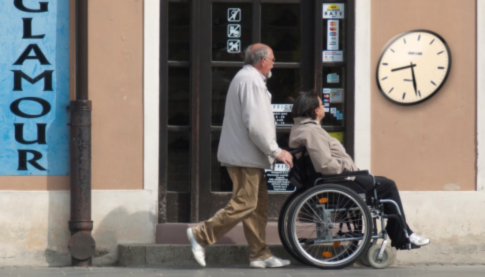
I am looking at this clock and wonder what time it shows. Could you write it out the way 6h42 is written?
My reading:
8h26
